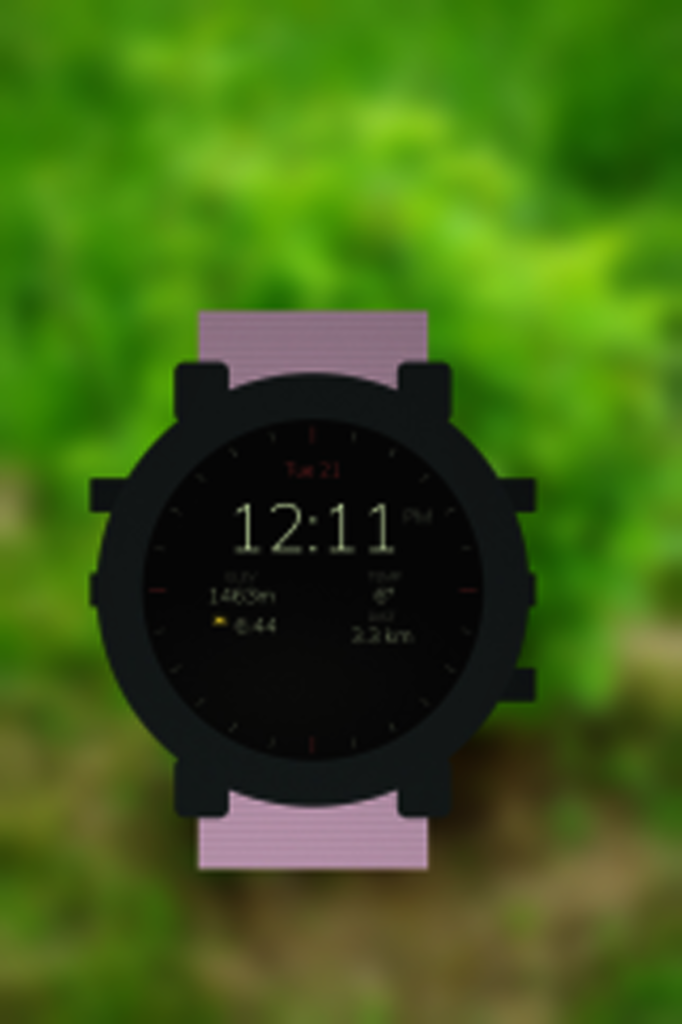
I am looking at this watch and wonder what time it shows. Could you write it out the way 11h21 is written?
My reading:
12h11
